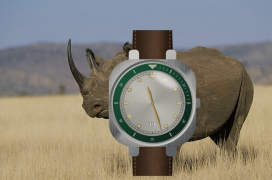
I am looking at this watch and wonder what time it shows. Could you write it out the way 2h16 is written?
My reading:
11h27
